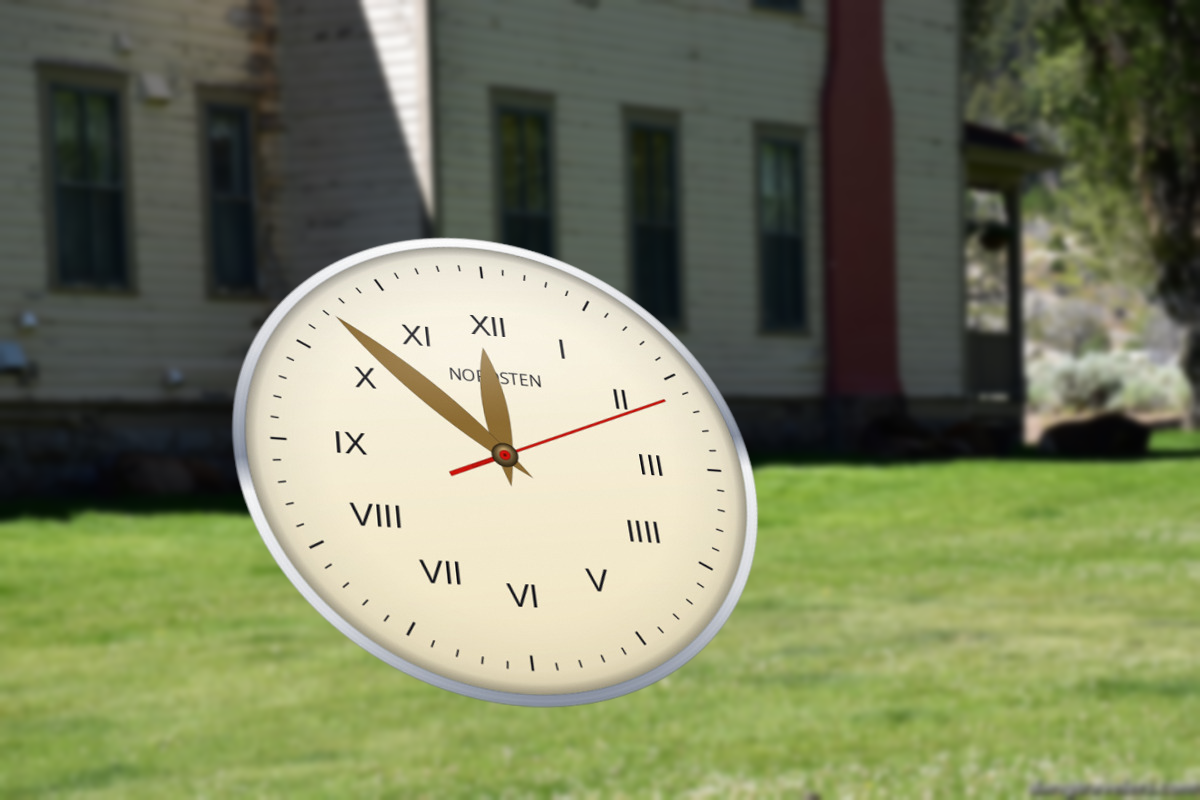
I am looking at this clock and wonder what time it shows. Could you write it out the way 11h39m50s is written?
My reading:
11h52m11s
